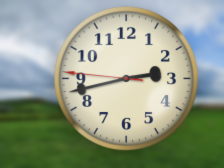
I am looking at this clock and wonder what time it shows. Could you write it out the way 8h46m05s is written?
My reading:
2h42m46s
